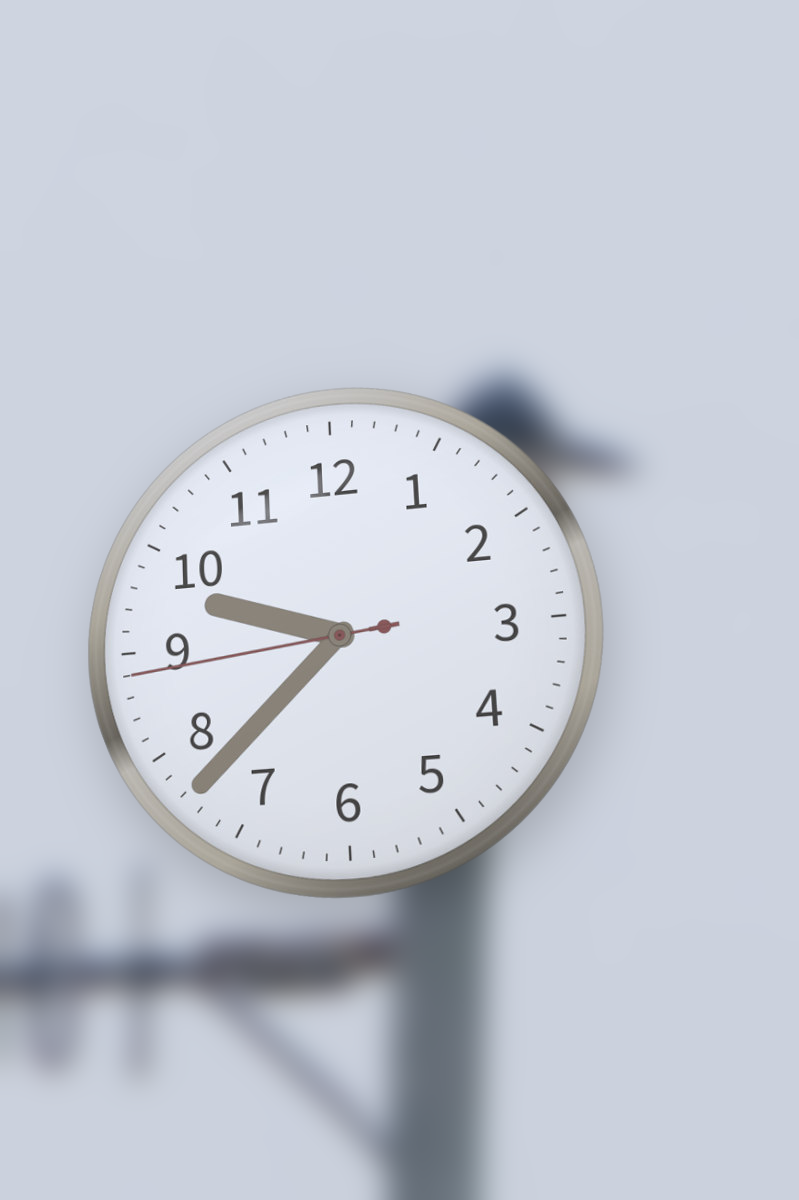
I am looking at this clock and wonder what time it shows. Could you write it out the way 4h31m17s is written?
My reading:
9h37m44s
